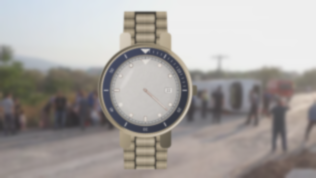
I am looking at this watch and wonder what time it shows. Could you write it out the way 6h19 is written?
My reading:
4h22
